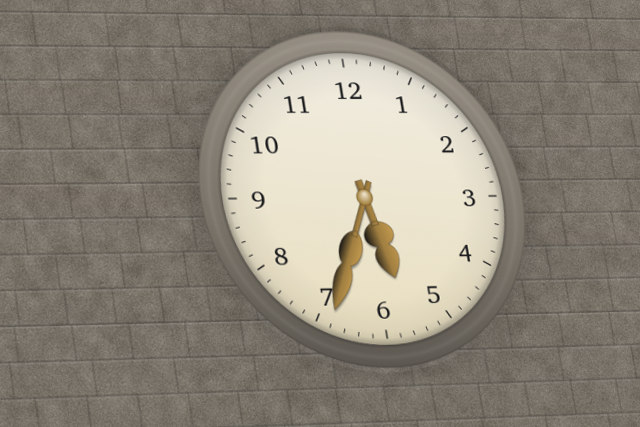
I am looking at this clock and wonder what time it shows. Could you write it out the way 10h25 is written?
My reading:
5h34
